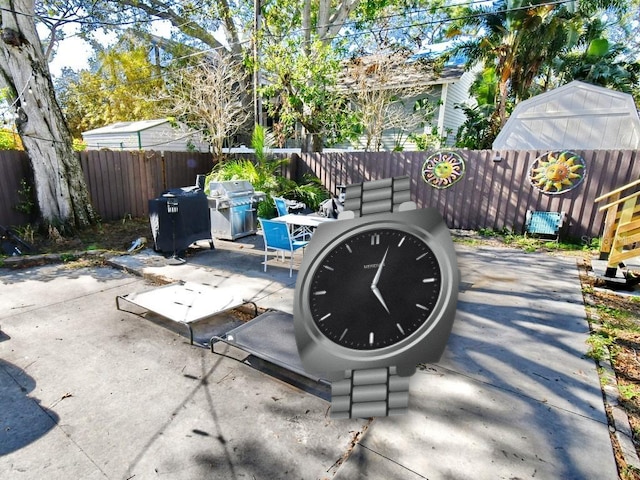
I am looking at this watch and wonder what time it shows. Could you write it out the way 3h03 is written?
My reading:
5h03
